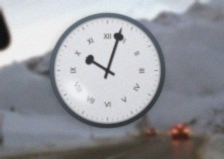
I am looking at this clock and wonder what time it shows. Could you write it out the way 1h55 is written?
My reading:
10h03
